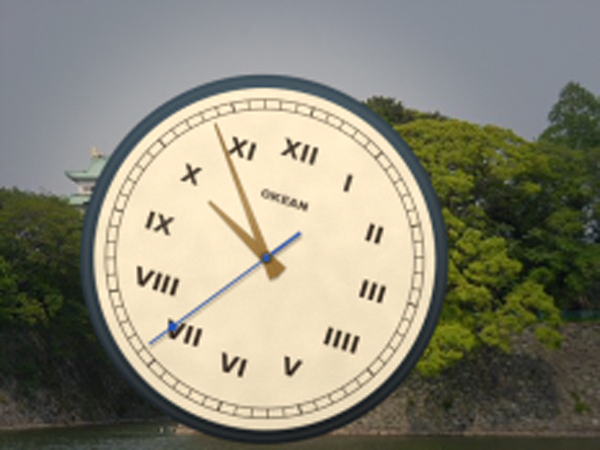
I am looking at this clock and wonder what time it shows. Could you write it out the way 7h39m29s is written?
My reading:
9h53m36s
